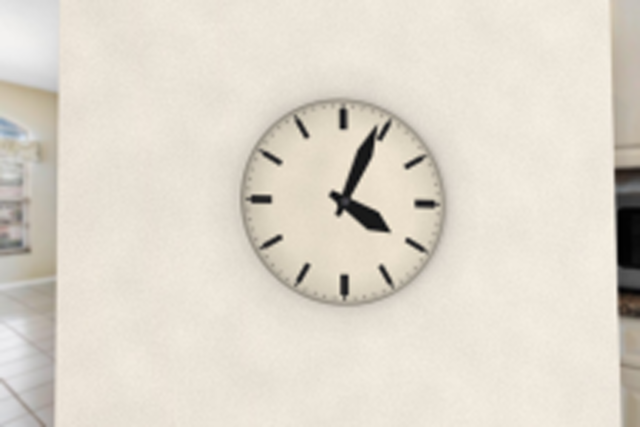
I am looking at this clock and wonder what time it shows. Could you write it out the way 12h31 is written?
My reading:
4h04
